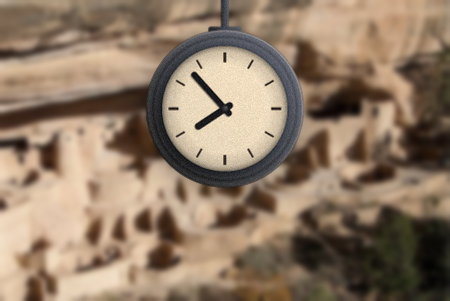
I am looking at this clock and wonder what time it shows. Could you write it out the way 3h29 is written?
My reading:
7h53
